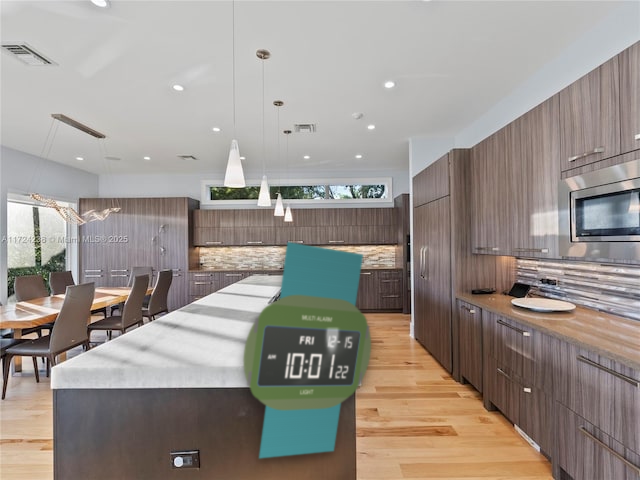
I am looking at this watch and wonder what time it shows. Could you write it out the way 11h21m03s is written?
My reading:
10h01m22s
